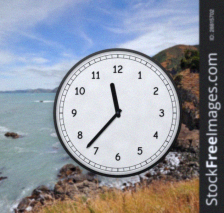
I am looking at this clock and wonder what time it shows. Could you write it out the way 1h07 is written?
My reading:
11h37
